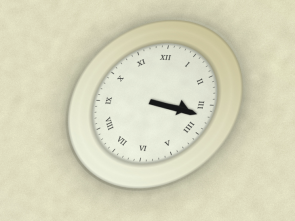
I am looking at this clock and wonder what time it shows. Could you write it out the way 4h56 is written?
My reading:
3h17
